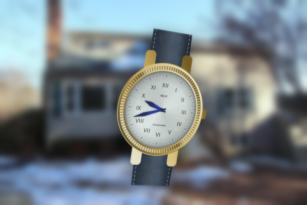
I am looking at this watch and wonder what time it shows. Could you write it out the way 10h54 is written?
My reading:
9h42
